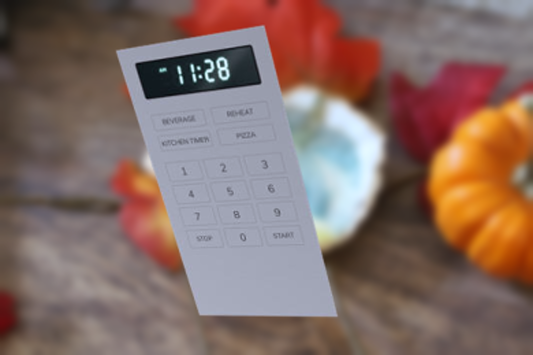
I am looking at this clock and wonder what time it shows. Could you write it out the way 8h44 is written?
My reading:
11h28
